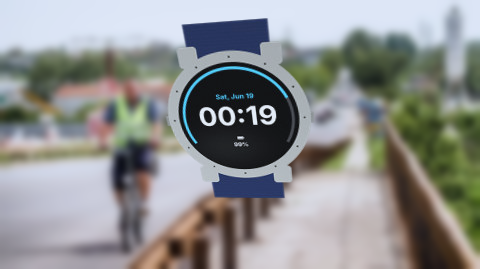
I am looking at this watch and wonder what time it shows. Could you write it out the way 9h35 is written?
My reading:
0h19
